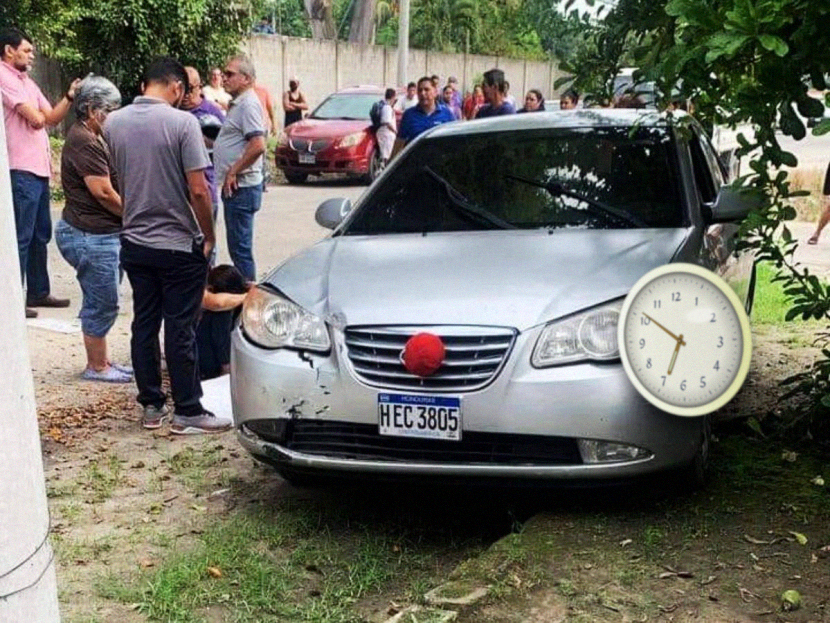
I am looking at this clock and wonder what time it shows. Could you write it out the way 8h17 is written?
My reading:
6h51
